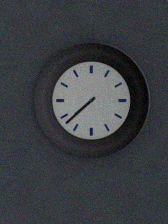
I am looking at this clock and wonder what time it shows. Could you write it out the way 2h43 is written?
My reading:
7h38
